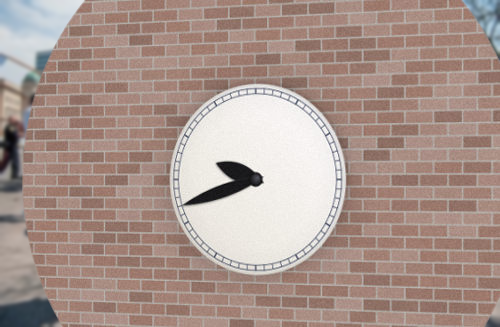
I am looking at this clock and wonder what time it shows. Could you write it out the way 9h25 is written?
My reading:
9h42
